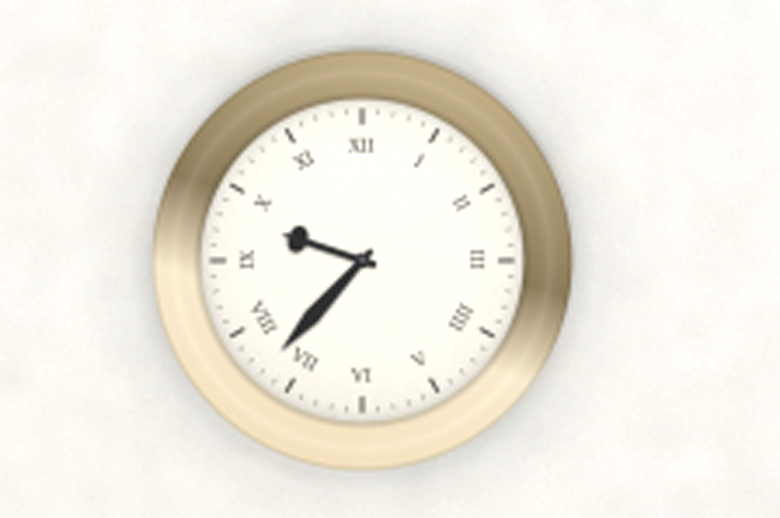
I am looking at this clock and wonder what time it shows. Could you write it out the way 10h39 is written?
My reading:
9h37
